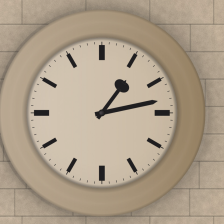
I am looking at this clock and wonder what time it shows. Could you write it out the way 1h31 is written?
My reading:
1h13
